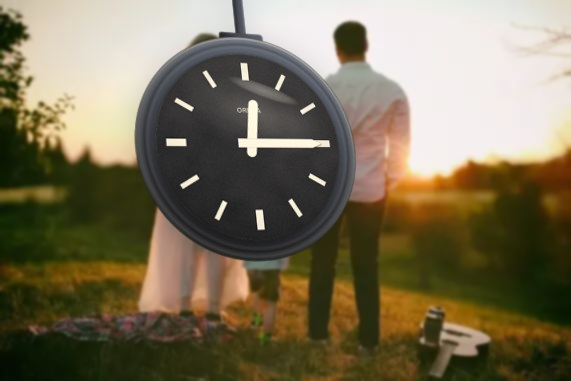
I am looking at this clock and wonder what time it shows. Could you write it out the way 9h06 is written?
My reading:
12h15
